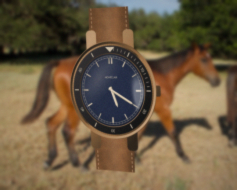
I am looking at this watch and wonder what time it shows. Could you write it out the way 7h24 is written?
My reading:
5h20
